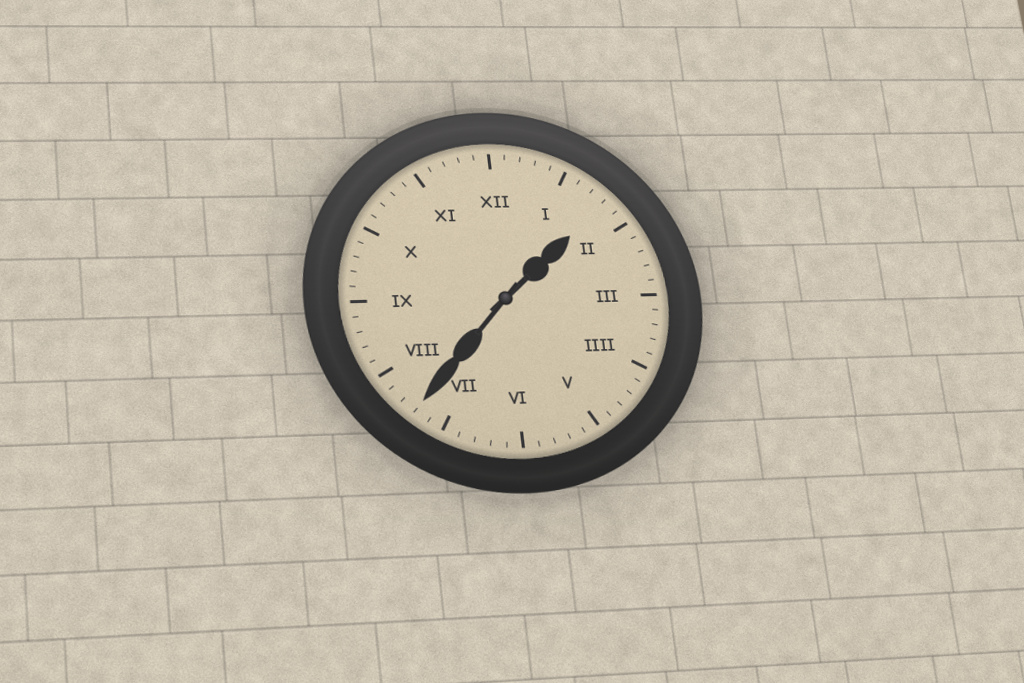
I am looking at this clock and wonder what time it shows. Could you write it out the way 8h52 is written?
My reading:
1h37
